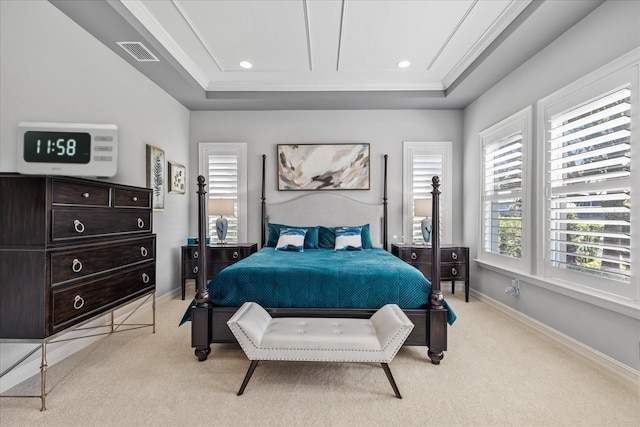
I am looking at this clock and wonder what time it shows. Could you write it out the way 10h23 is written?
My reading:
11h58
